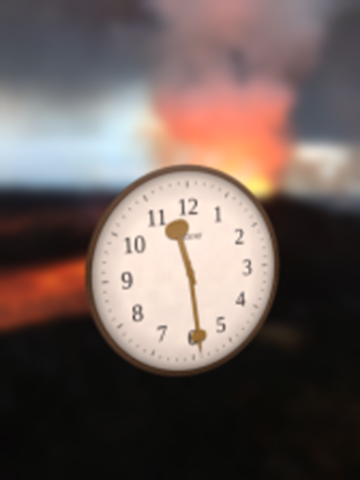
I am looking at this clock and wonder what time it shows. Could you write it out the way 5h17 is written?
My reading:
11h29
